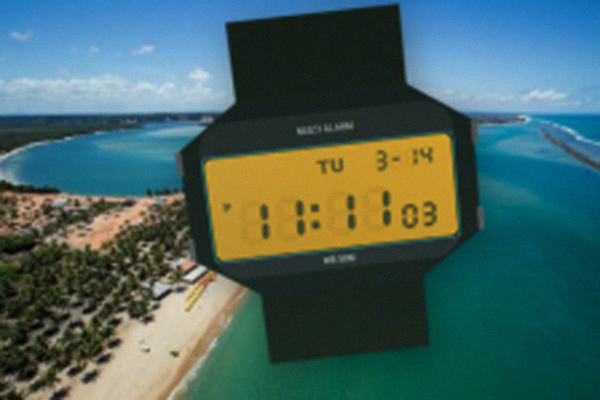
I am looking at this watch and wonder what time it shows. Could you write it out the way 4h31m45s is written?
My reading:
11h11m03s
